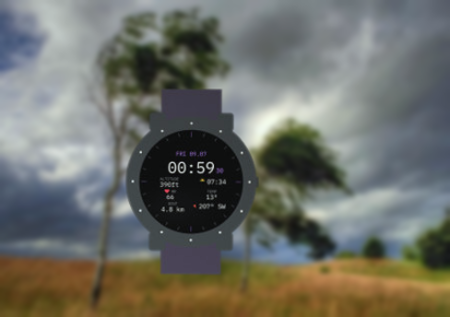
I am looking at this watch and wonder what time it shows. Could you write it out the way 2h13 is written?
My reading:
0h59
